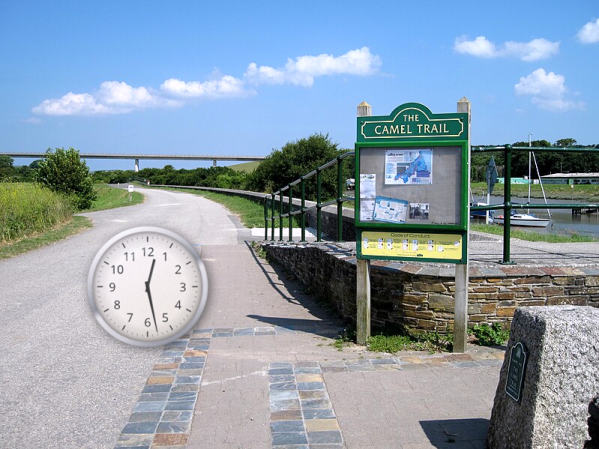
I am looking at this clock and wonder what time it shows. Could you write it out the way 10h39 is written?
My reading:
12h28
